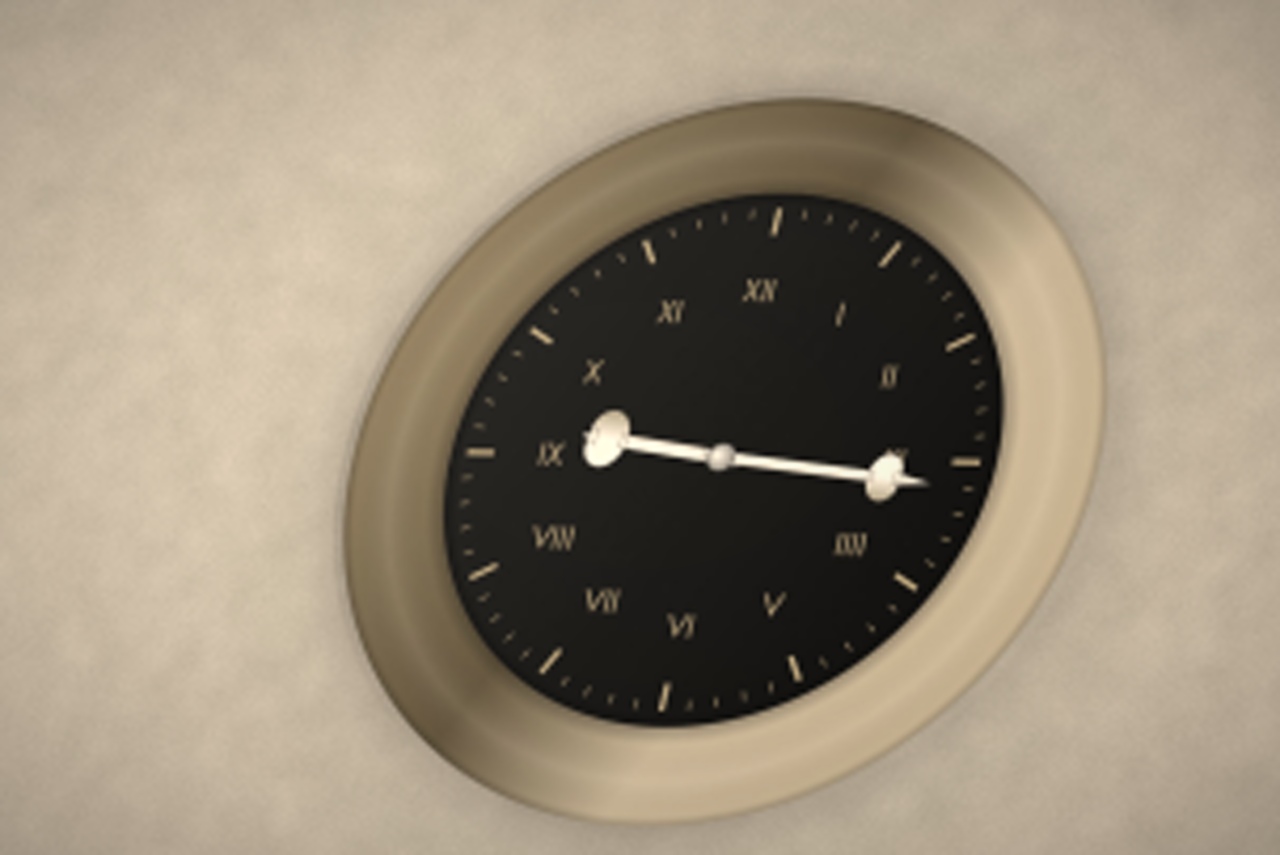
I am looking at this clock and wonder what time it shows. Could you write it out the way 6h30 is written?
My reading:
9h16
